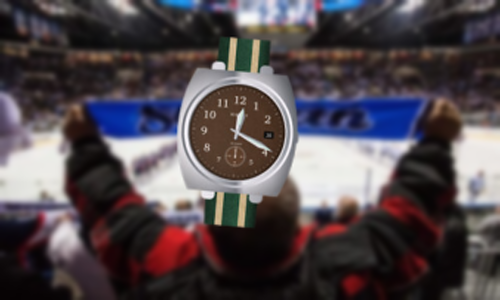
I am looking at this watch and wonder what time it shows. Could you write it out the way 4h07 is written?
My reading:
12h19
